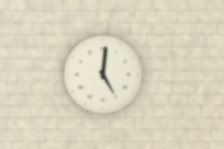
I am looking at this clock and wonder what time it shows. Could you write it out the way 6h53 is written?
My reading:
5h01
